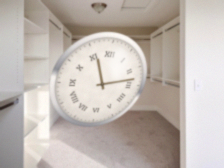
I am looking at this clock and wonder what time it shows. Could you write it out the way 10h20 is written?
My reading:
11h13
